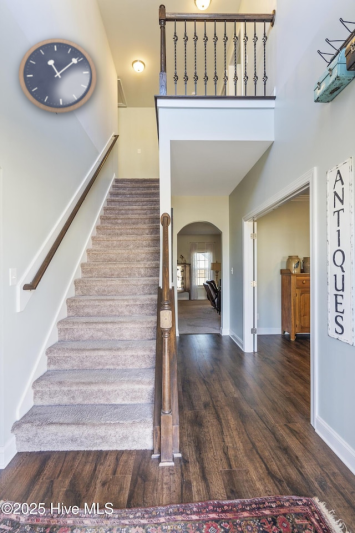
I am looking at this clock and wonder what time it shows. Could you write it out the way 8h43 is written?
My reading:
11h09
